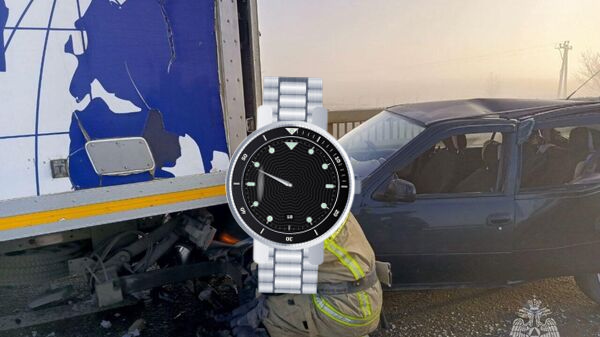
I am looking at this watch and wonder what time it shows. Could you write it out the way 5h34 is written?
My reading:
9h49
